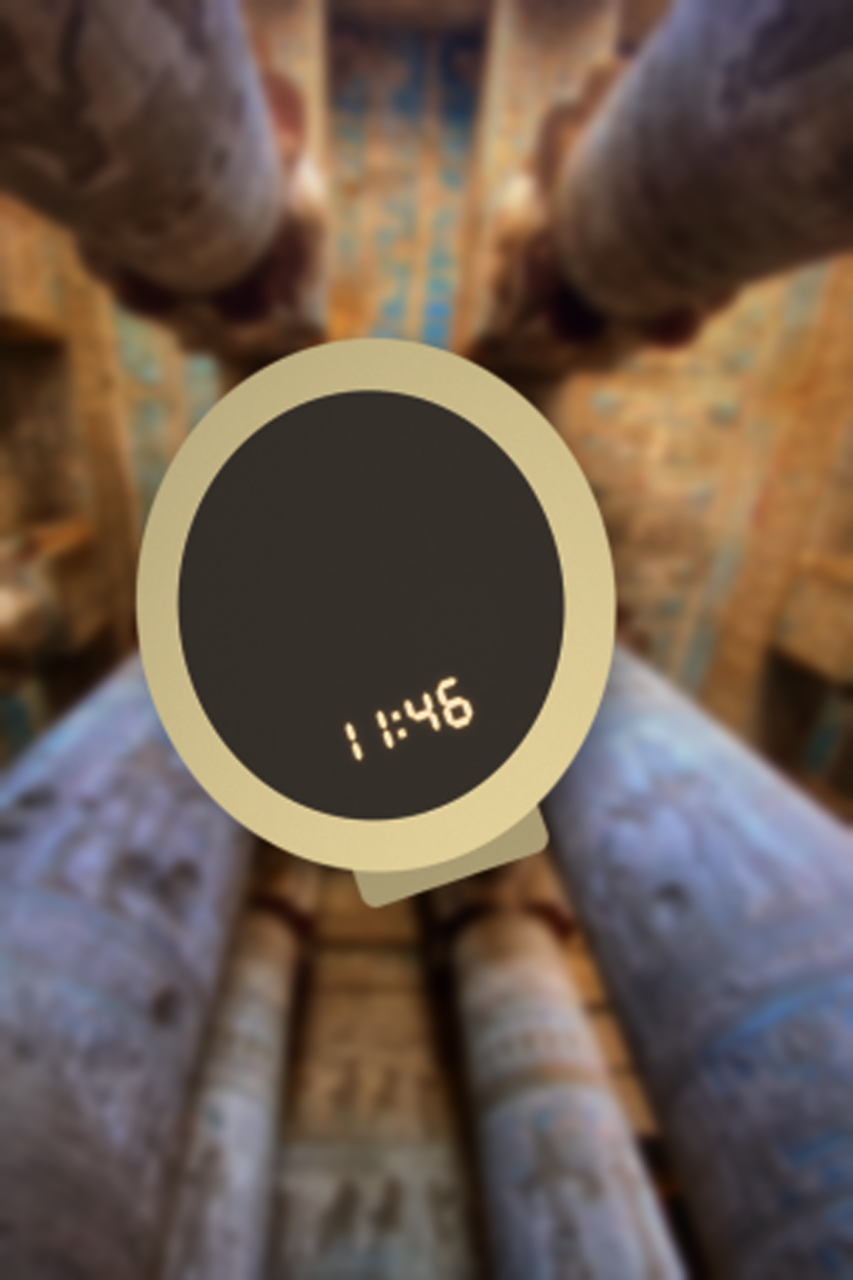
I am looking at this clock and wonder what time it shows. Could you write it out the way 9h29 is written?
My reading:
11h46
